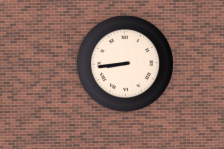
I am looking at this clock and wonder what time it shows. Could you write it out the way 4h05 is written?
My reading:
8h44
